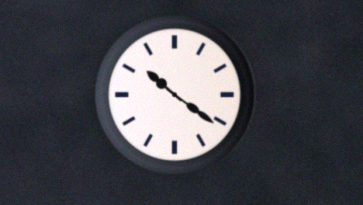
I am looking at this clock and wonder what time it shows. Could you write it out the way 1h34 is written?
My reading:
10h21
